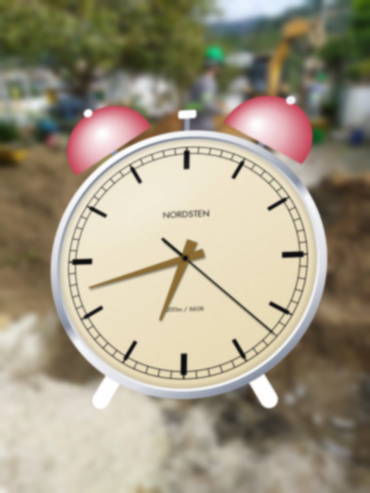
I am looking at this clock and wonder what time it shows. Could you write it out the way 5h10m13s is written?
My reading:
6h42m22s
